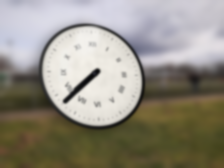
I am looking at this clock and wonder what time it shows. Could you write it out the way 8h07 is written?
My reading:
7h38
